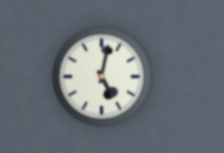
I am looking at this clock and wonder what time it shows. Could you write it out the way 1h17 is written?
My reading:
5h02
